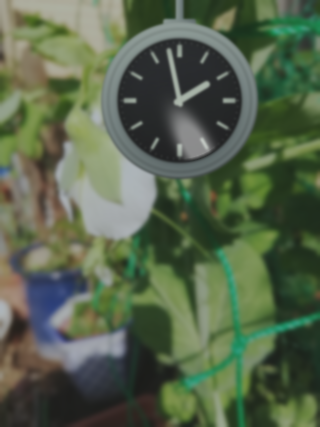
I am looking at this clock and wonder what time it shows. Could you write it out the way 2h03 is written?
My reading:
1h58
